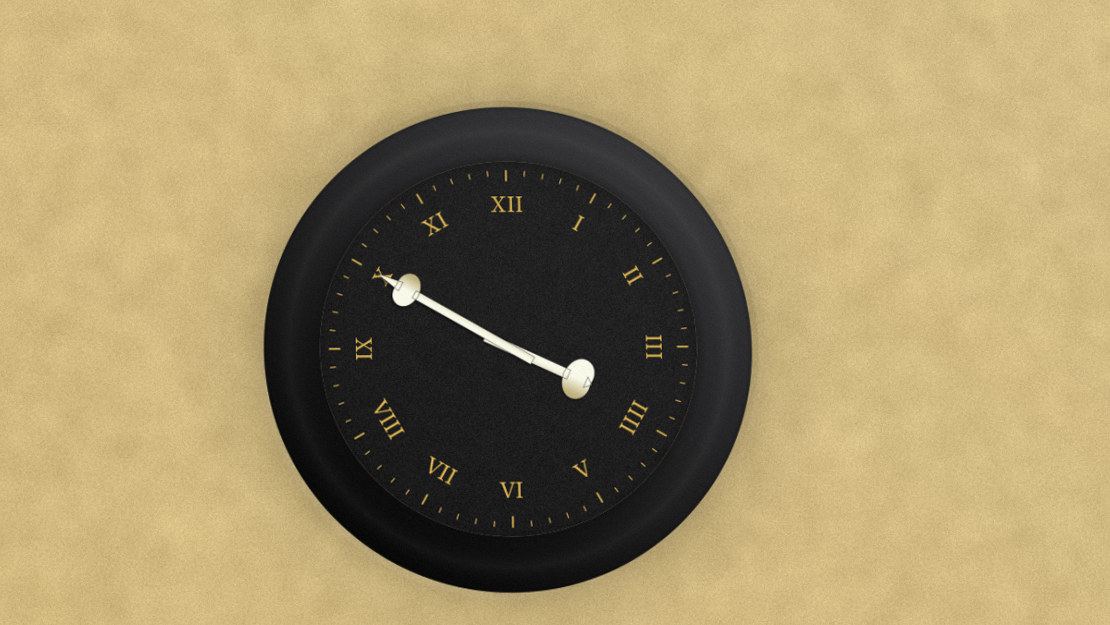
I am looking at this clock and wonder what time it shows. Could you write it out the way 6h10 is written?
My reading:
3h50
